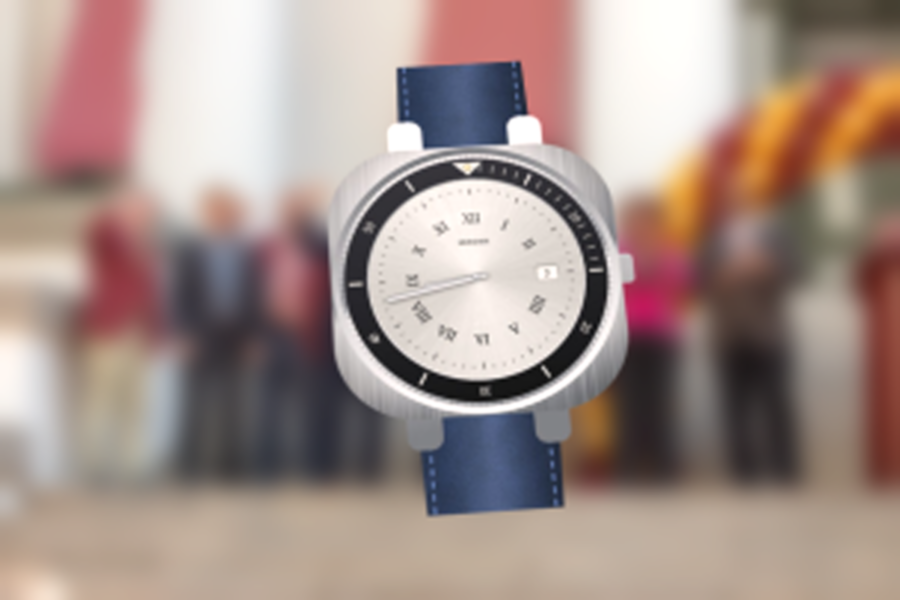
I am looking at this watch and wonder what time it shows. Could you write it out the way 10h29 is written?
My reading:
8h43
